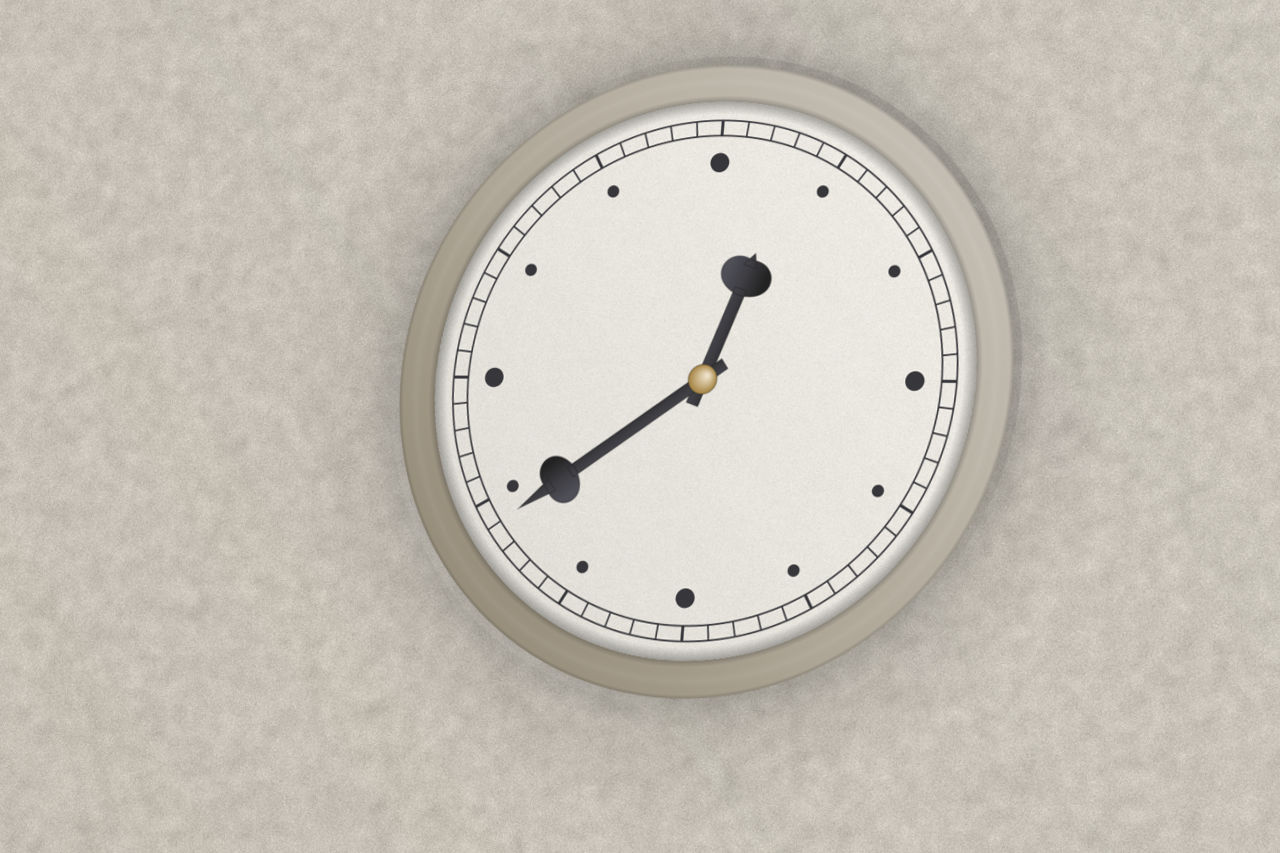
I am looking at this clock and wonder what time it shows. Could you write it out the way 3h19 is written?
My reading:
12h39
